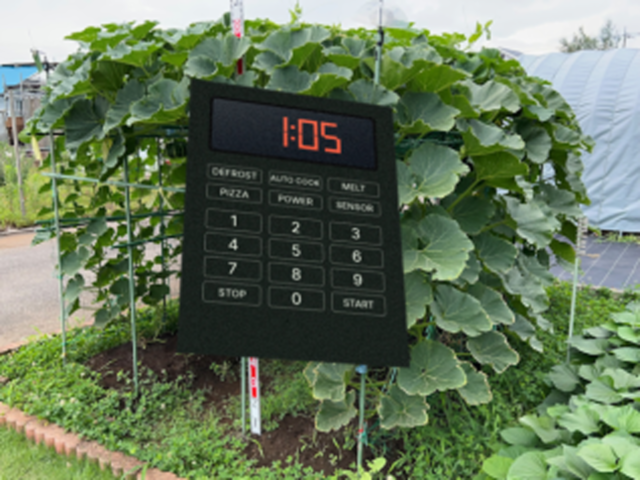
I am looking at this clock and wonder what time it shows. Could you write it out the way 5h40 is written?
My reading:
1h05
